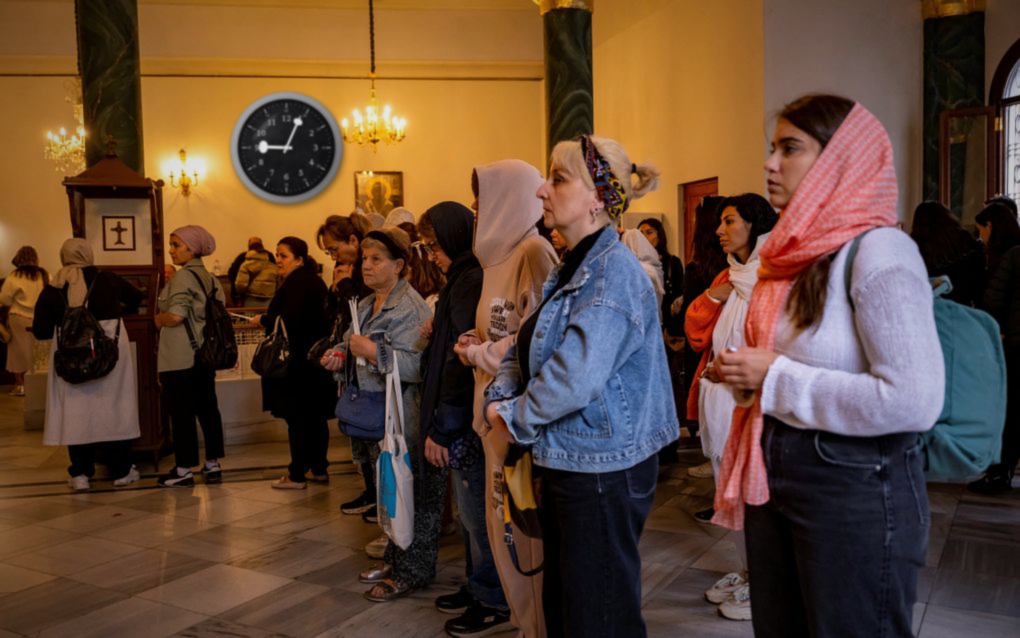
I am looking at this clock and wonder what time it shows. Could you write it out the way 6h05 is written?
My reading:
9h04
